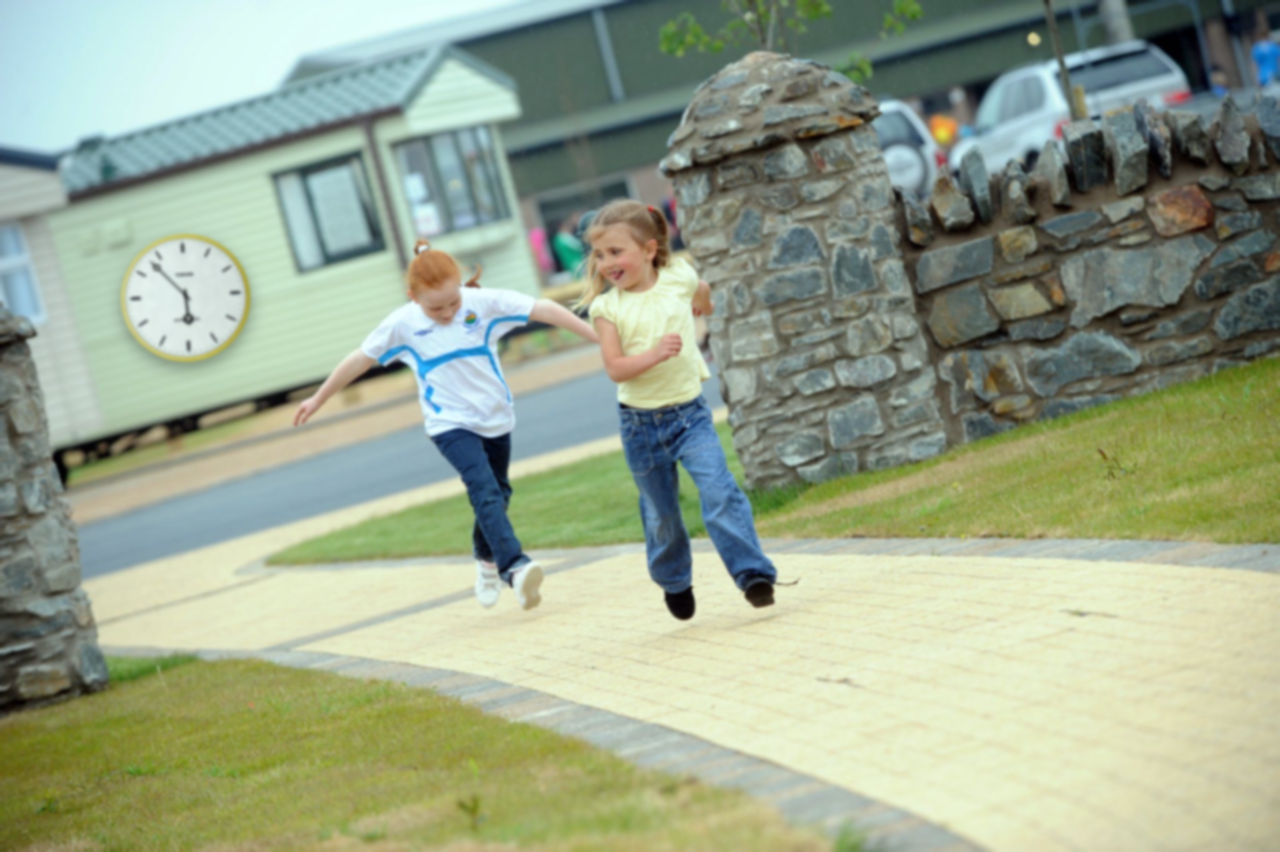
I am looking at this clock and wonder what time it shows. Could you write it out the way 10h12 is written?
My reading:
5h53
